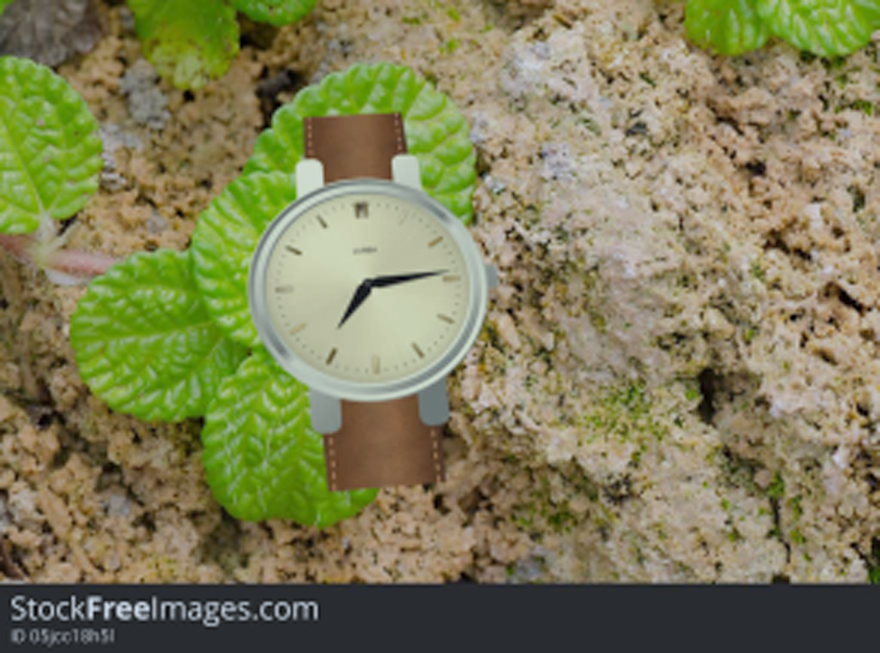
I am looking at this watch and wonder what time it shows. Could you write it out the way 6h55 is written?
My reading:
7h14
